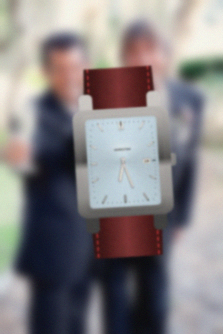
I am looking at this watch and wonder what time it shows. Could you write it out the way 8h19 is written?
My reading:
6h27
